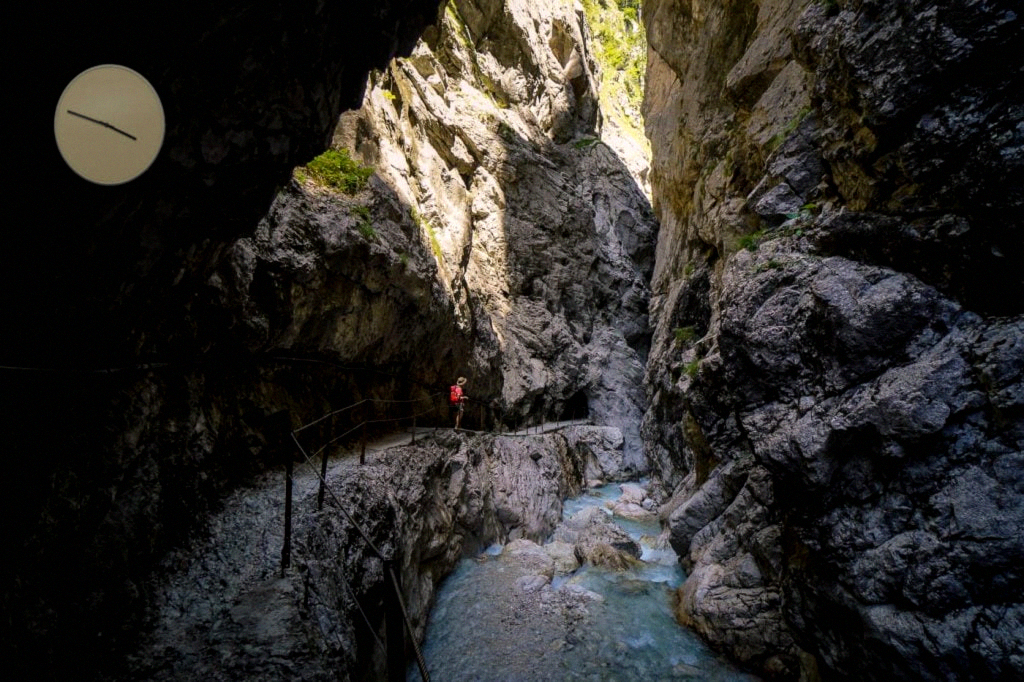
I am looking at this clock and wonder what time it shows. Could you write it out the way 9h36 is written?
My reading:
3h48
